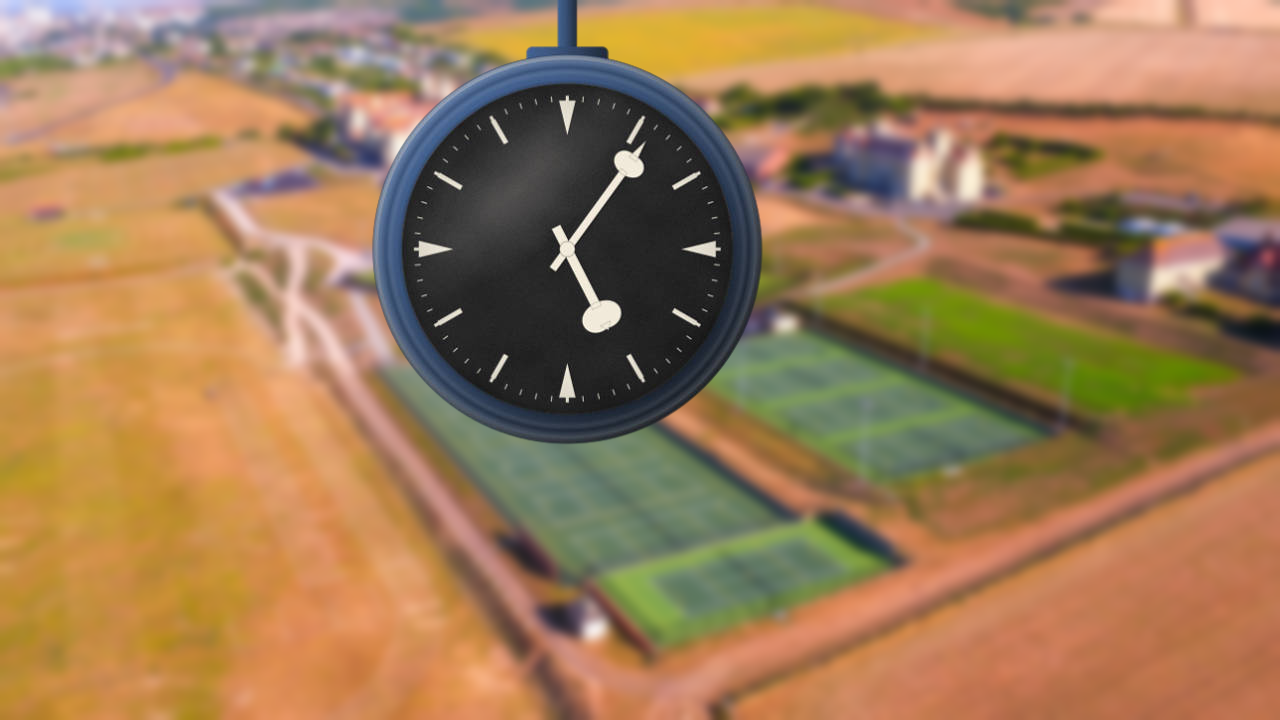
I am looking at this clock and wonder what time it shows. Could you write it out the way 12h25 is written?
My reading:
5h06
